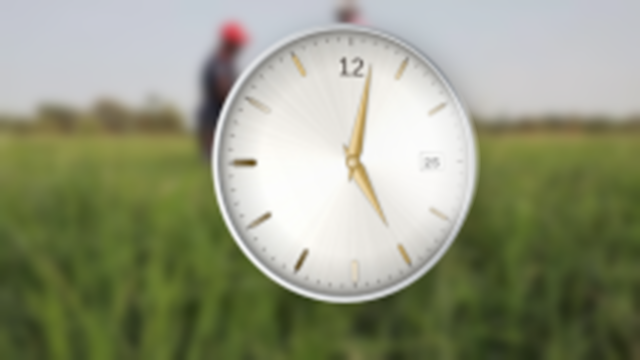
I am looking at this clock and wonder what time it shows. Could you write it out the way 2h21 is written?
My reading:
5h02
